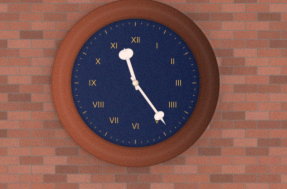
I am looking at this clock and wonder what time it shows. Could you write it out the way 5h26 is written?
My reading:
11h24
